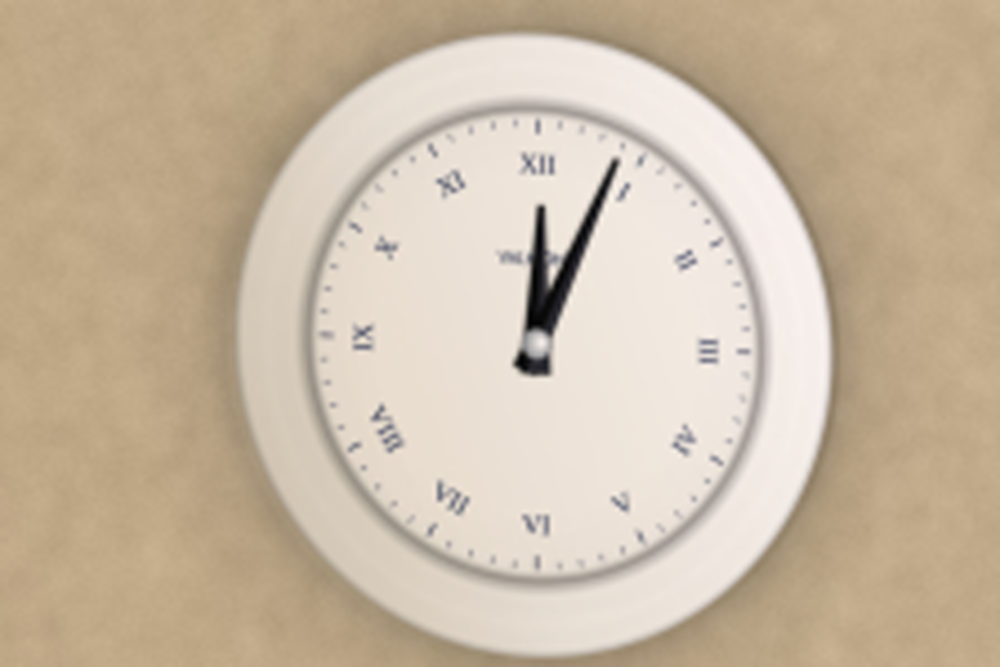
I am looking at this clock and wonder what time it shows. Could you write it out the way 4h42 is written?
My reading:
12h04
